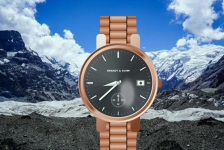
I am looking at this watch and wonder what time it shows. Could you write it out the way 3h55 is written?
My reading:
8h38
